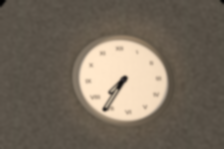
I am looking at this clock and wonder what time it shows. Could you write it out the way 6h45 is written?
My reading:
7h36
